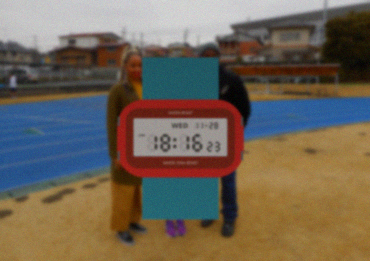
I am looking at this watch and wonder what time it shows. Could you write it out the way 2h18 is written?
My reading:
18h16
